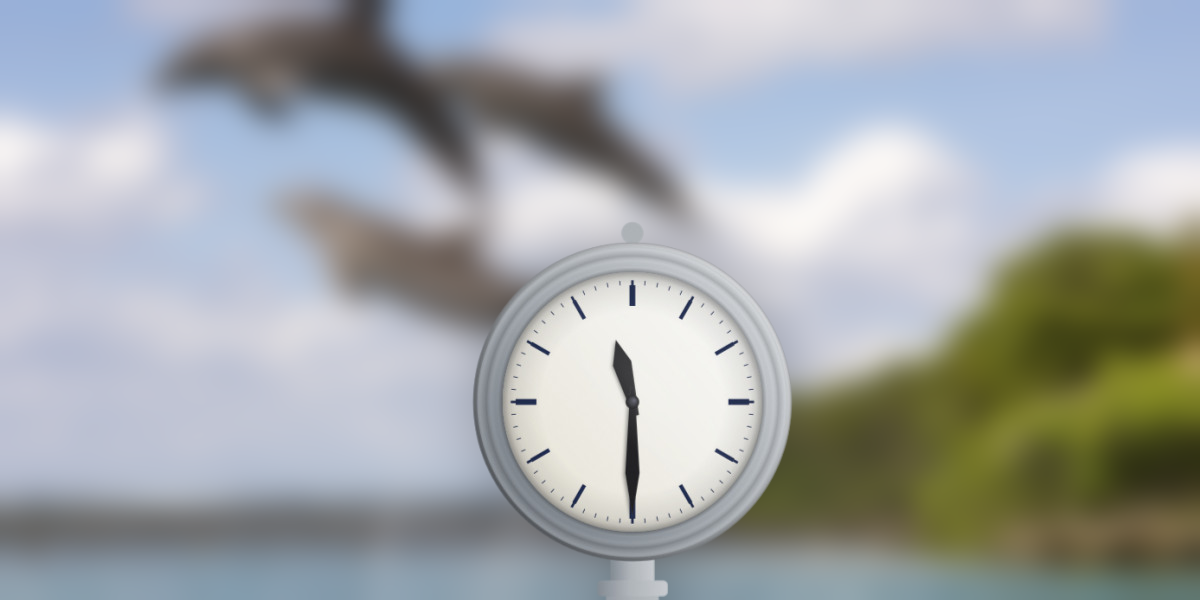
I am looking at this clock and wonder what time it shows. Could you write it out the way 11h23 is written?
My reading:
11h30
